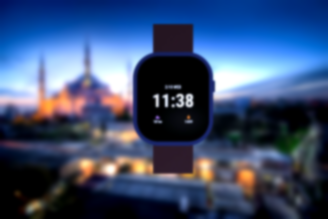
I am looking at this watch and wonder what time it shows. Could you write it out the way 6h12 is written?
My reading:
11h38
